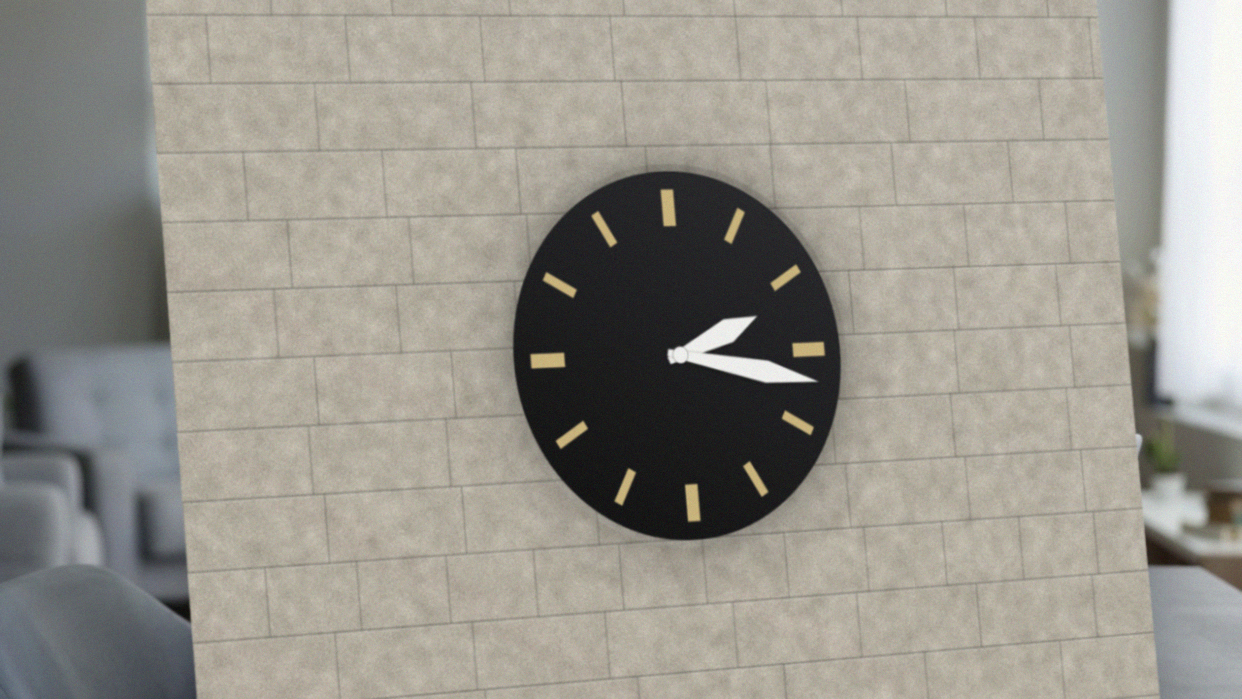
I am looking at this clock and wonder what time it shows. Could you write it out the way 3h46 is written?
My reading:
2h17
